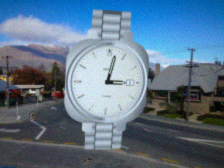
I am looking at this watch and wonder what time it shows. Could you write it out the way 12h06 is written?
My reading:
3h02
